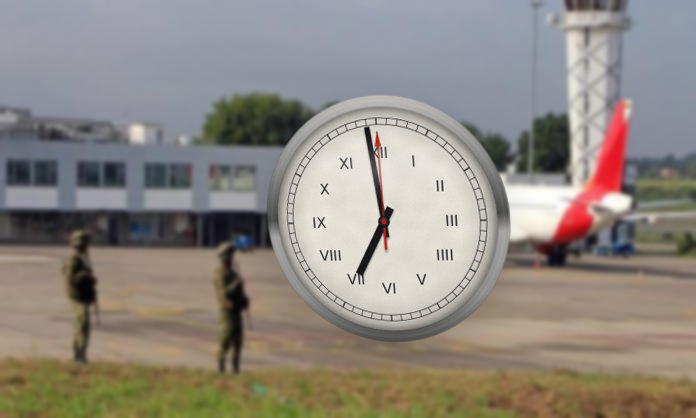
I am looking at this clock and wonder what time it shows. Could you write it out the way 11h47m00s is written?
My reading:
6h59m00s
